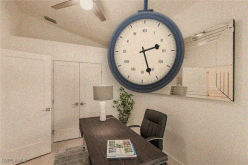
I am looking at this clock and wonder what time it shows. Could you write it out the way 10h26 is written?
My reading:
2h27
